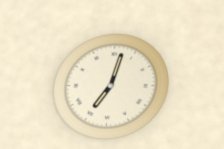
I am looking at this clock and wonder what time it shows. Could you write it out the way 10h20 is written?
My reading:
7h02
